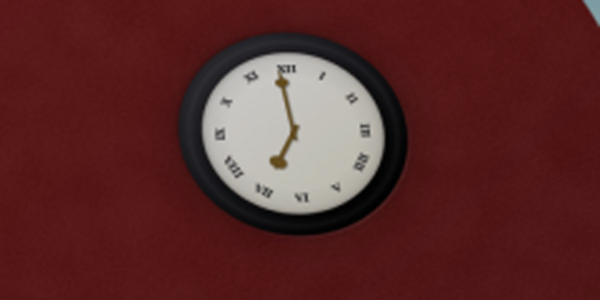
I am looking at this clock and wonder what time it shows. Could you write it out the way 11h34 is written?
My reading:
6h59
